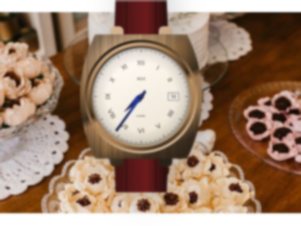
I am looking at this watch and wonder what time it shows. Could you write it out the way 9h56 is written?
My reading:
7h36
